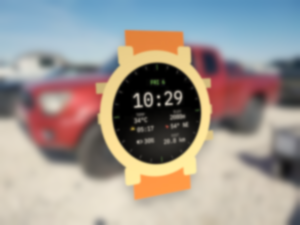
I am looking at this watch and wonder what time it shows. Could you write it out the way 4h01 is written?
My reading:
10h29
